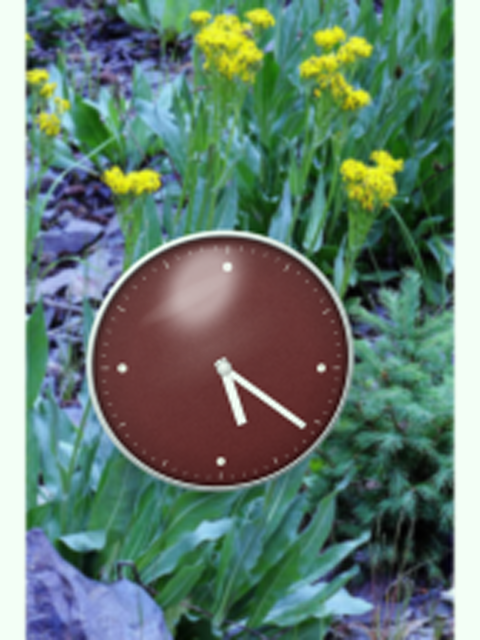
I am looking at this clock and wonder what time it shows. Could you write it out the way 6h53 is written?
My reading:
5h21
